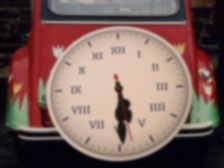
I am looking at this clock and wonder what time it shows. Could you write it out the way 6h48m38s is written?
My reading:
5h29m28s
